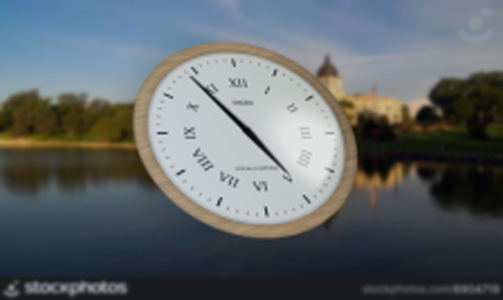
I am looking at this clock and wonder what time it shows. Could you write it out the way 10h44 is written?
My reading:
4h54
